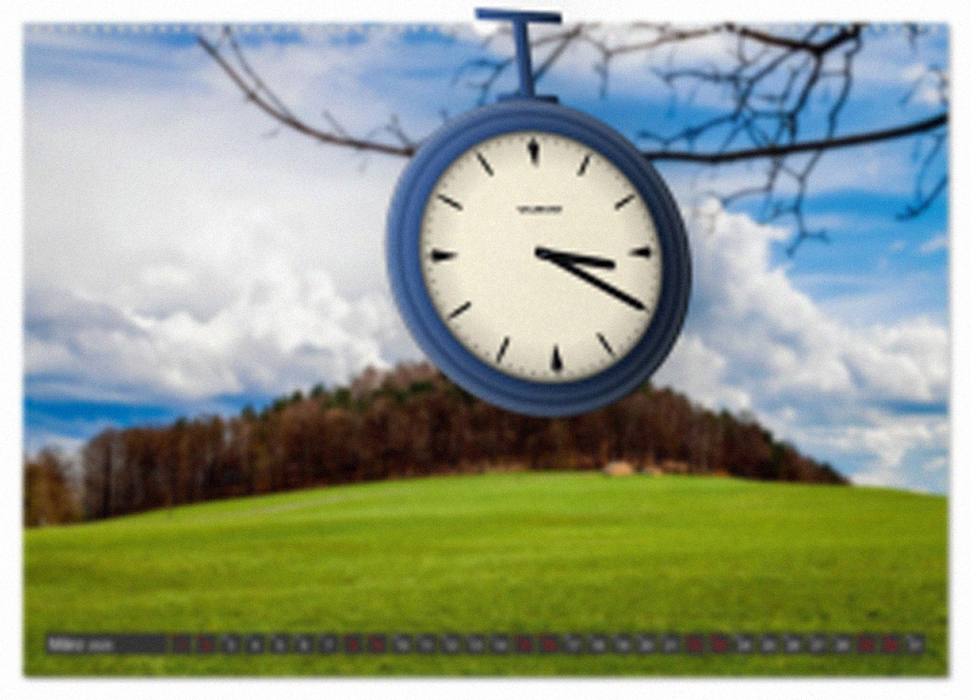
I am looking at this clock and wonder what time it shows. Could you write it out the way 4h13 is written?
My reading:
3h20
